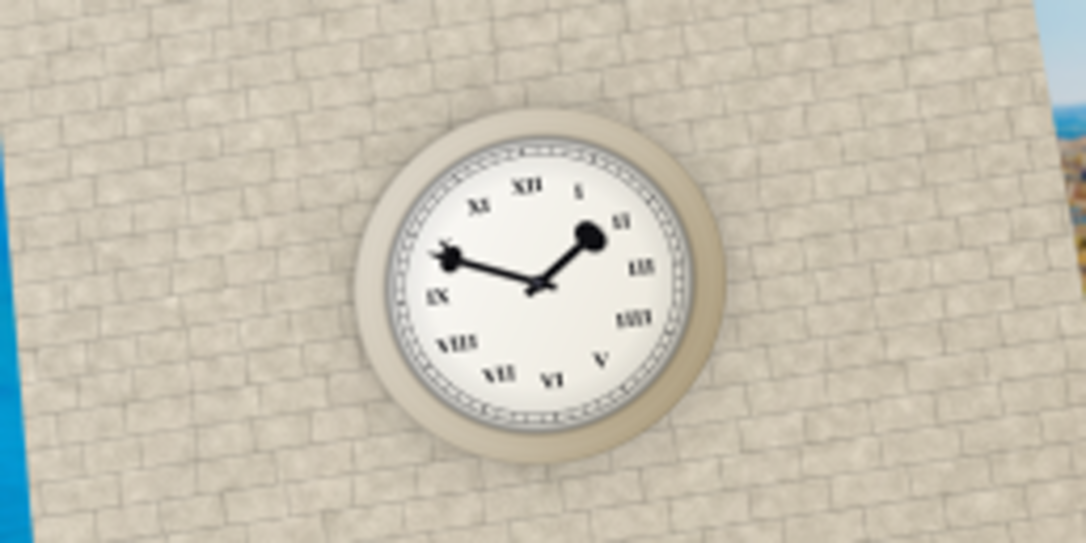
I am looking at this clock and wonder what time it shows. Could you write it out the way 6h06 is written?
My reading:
1h49
